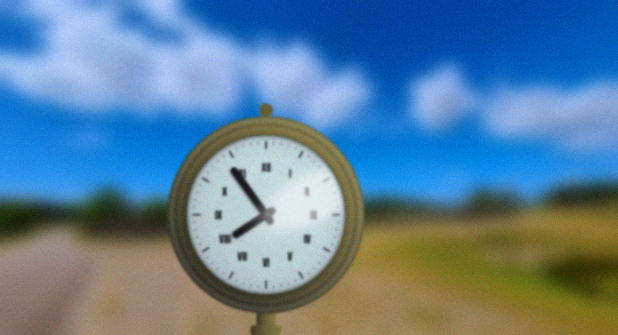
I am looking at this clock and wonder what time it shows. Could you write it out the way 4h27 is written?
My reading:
7h54
